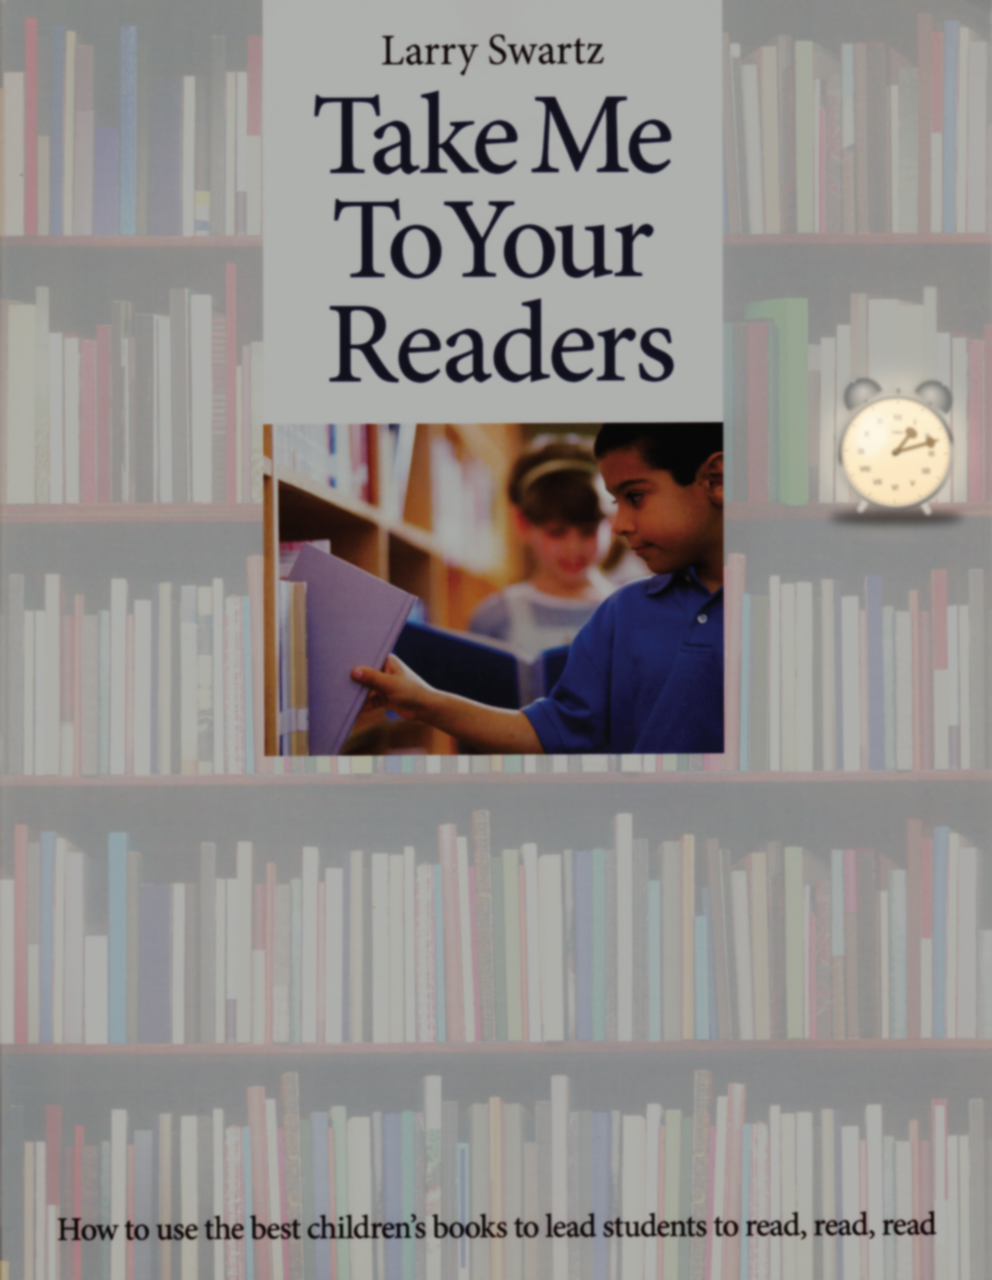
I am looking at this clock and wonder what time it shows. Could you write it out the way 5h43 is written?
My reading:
1h12
